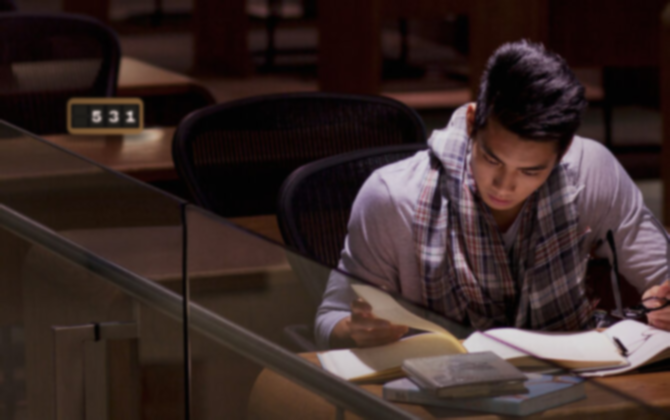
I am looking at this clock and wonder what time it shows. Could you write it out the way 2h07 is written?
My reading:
5h31
